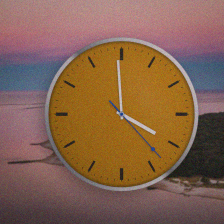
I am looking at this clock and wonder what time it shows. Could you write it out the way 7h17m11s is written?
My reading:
3h59m23s
